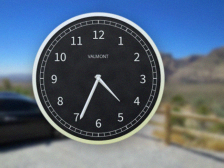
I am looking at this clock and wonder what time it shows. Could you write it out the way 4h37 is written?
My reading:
4h34
